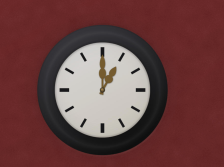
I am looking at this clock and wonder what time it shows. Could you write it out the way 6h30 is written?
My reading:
1h00
